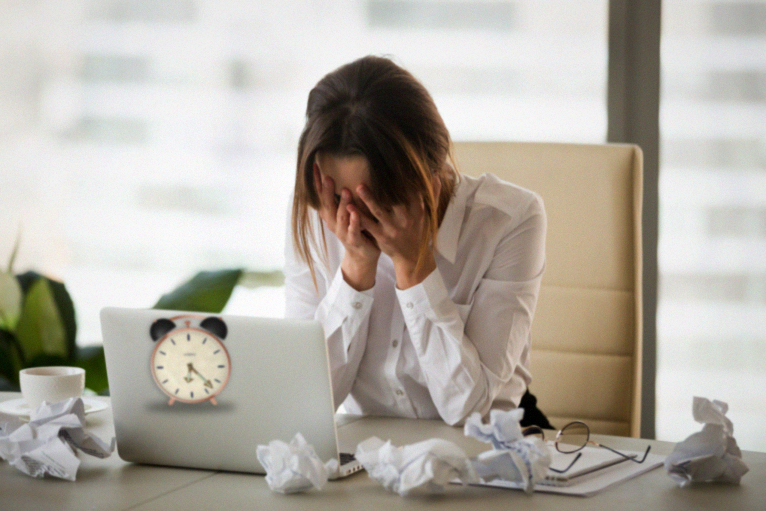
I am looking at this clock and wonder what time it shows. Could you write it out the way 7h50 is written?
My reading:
6h23
